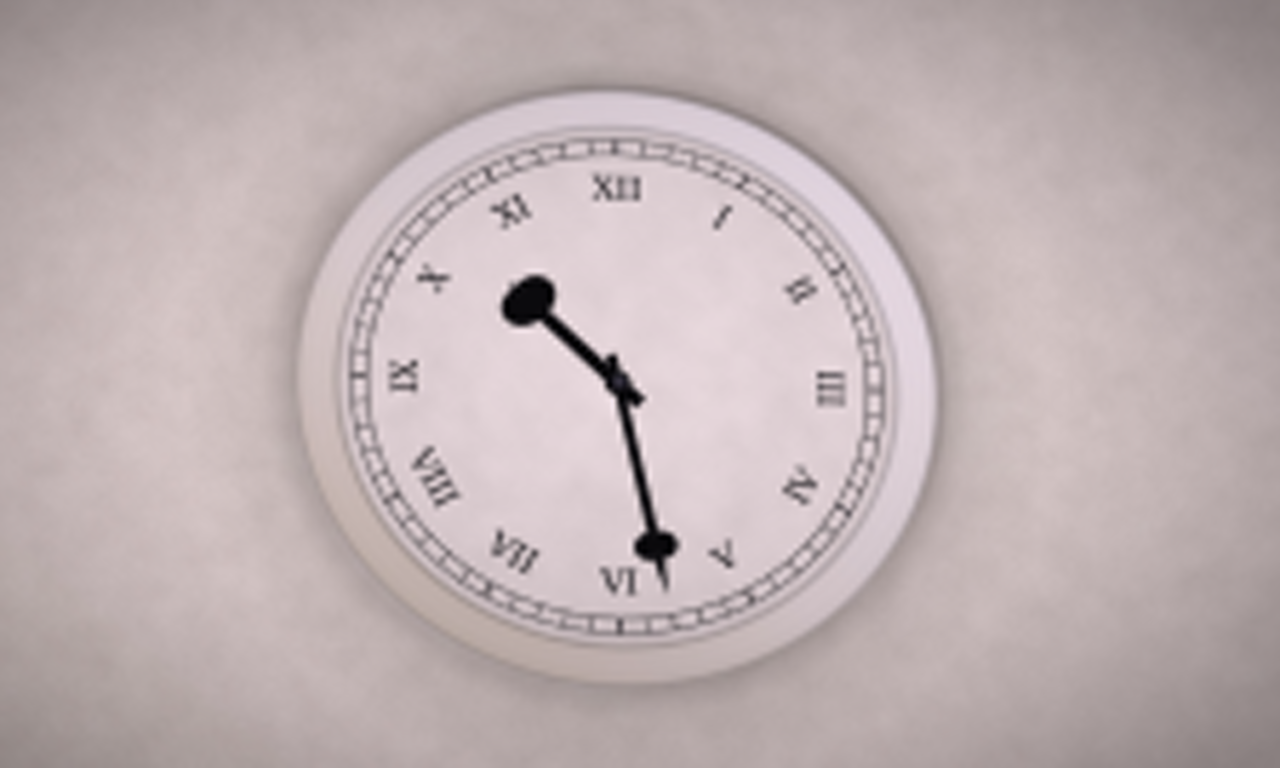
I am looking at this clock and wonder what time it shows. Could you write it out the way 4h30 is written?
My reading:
10h28
